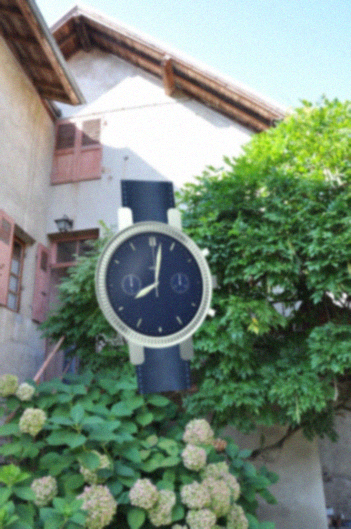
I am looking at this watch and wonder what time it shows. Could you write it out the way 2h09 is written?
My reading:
8h02
